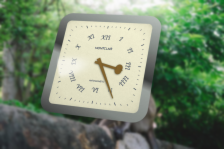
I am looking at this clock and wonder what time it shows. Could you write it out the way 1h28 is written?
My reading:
3h25
